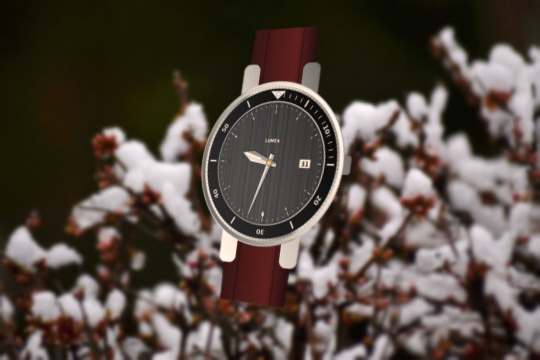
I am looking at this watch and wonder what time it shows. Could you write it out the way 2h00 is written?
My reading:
9h33
